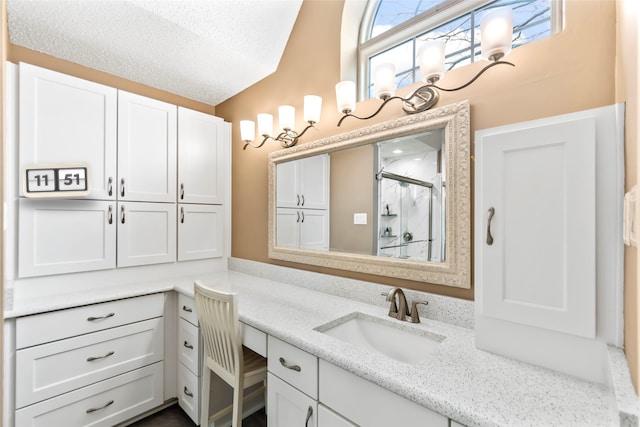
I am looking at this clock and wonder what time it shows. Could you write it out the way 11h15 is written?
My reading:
11h51
